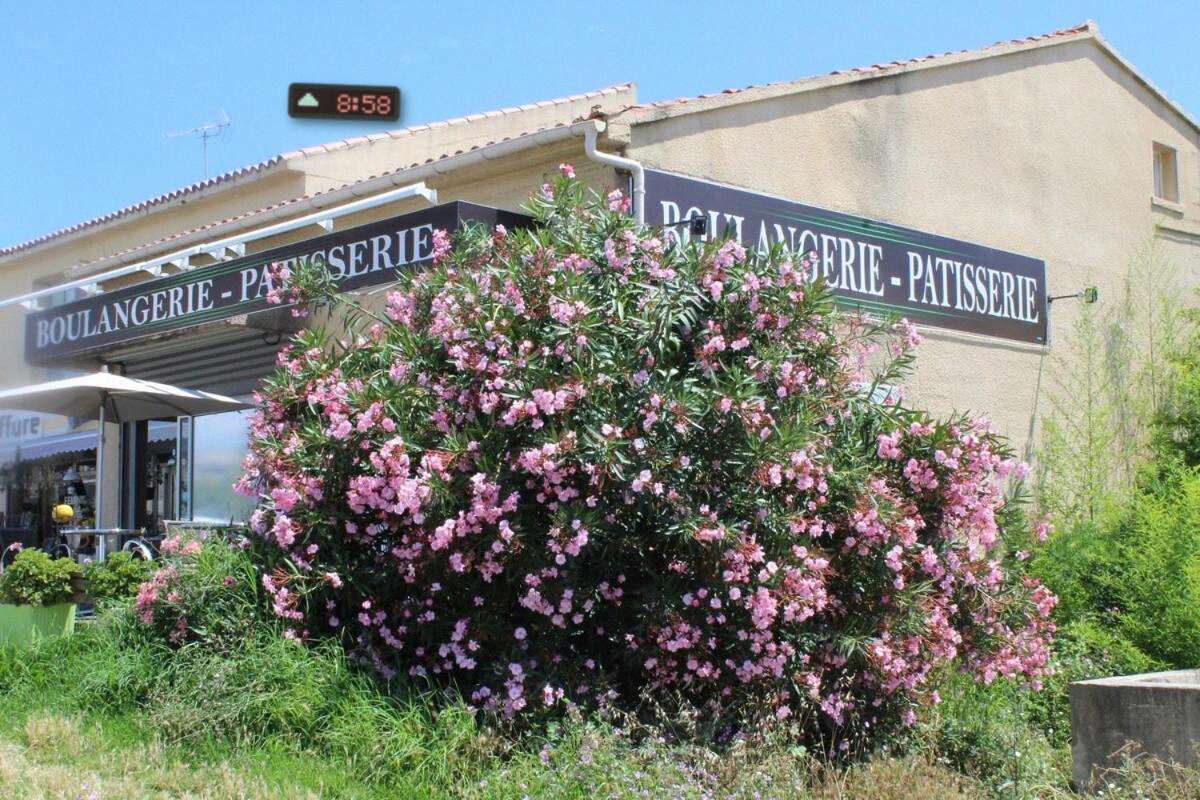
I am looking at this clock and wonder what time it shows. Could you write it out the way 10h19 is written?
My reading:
8h58
